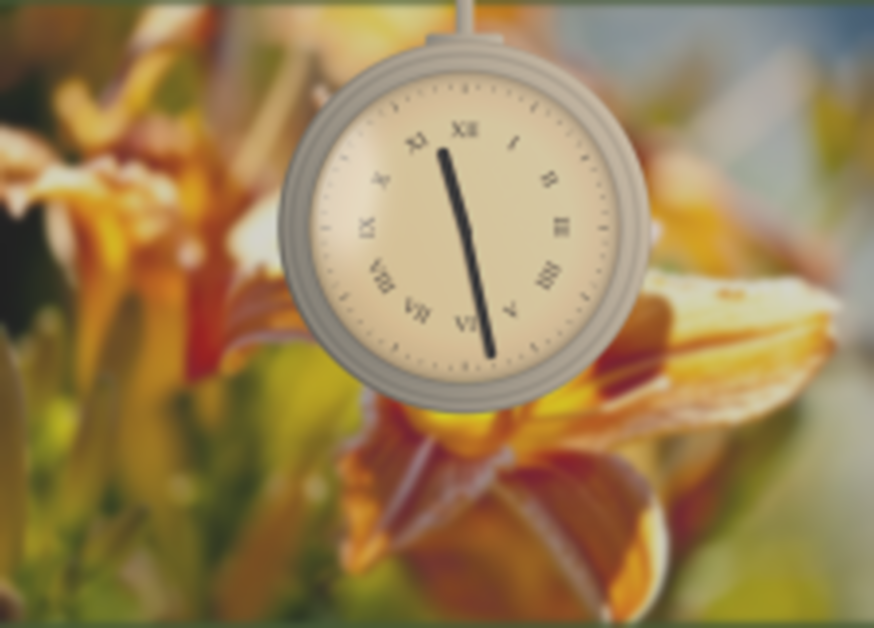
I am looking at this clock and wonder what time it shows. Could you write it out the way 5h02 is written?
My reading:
11h28
